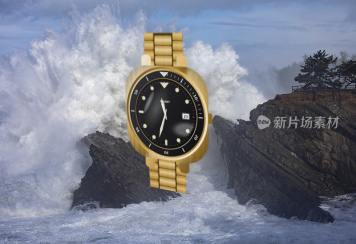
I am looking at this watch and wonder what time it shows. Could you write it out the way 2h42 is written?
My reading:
11h33
